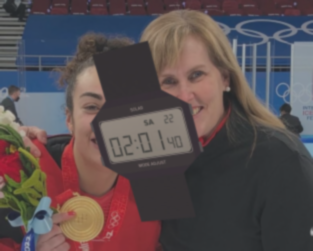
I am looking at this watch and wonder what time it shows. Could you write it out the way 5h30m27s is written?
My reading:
2h01m40s
